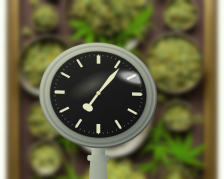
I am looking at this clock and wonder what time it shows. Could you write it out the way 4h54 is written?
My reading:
7h06
